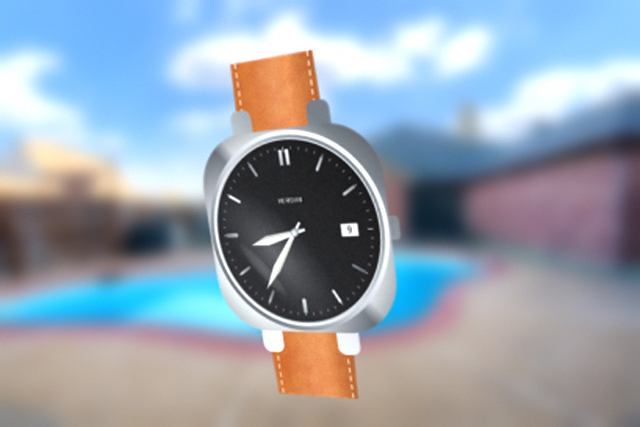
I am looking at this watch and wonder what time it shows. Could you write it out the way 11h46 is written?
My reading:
8h36
